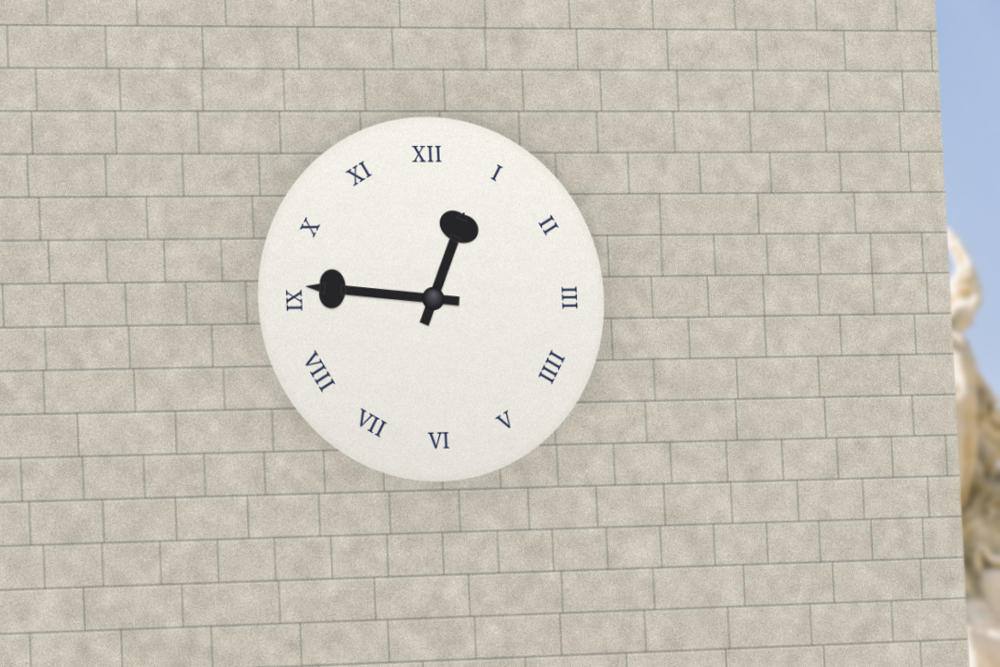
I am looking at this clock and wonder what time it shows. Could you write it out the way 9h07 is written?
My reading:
12h46
